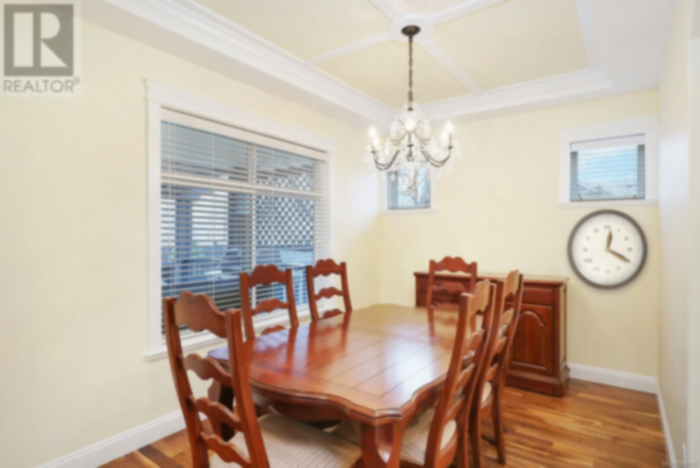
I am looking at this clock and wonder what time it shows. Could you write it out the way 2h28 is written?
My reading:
12h20
